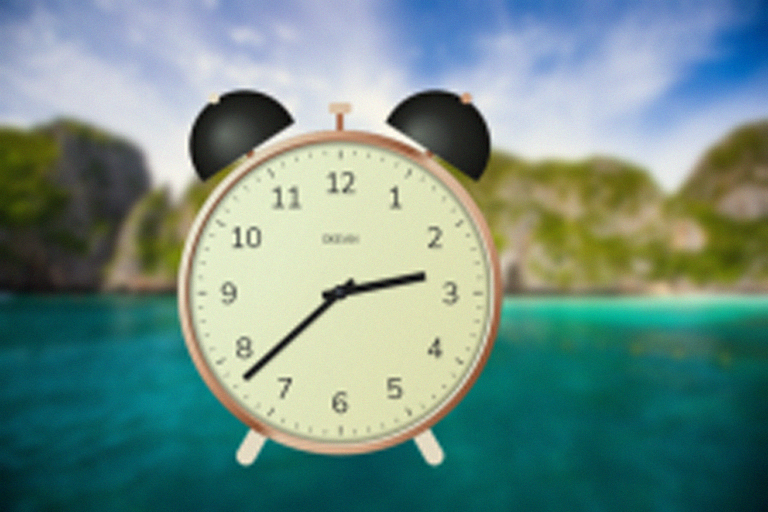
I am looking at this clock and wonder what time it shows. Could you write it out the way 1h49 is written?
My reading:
2h38
